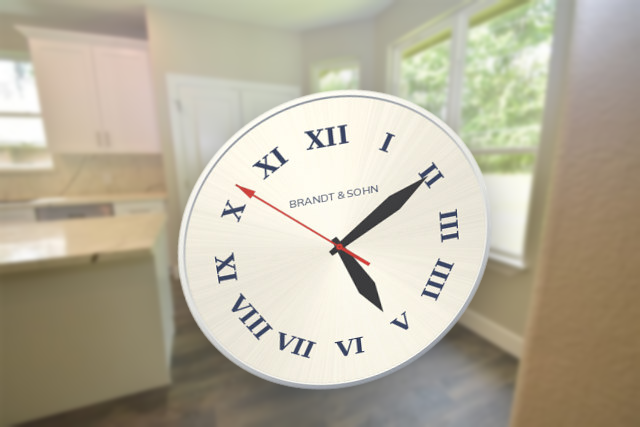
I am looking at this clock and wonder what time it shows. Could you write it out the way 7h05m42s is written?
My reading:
5h09m52s
